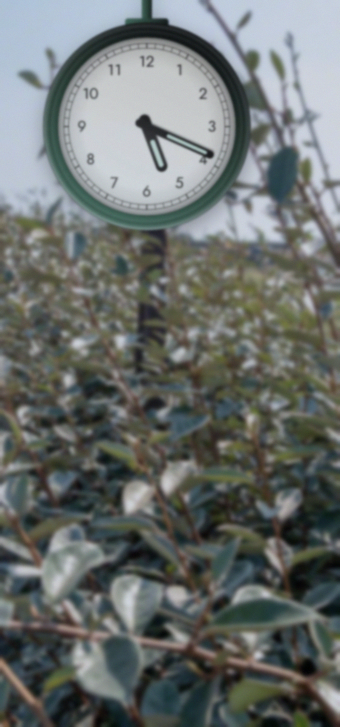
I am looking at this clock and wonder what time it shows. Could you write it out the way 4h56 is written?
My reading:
5h19
